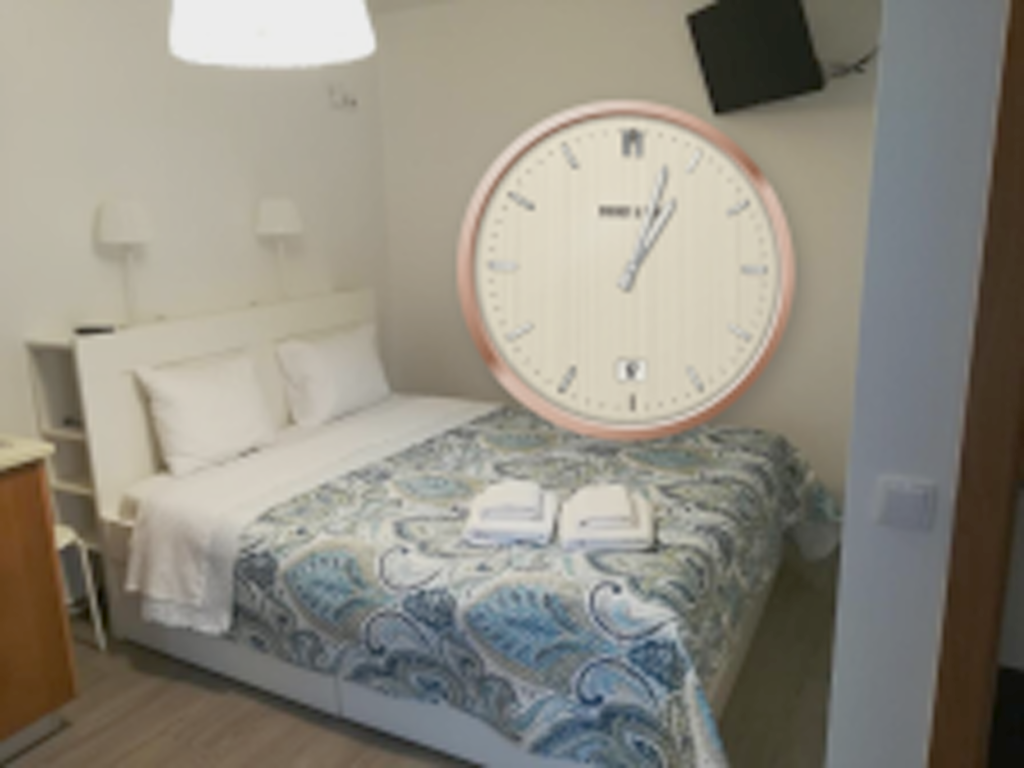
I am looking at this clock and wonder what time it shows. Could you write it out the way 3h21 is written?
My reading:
1h03
